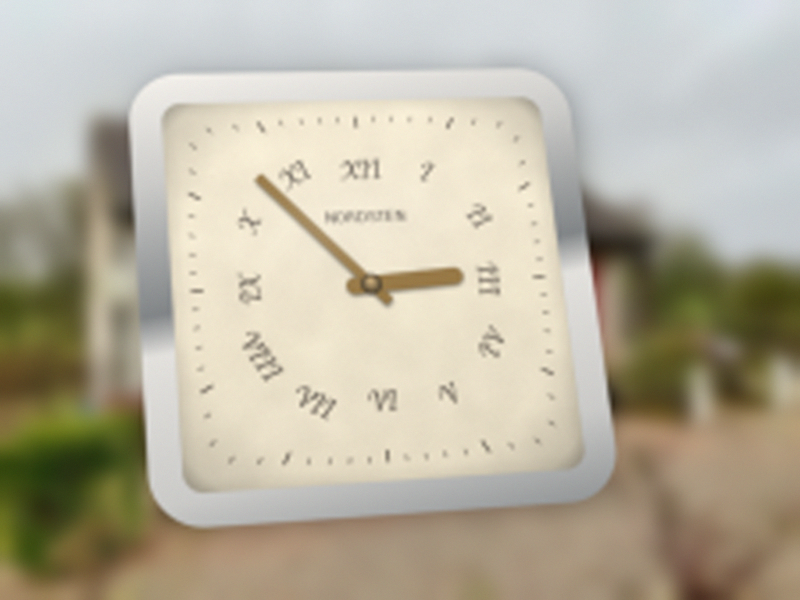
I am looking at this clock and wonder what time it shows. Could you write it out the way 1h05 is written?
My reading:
2h53
